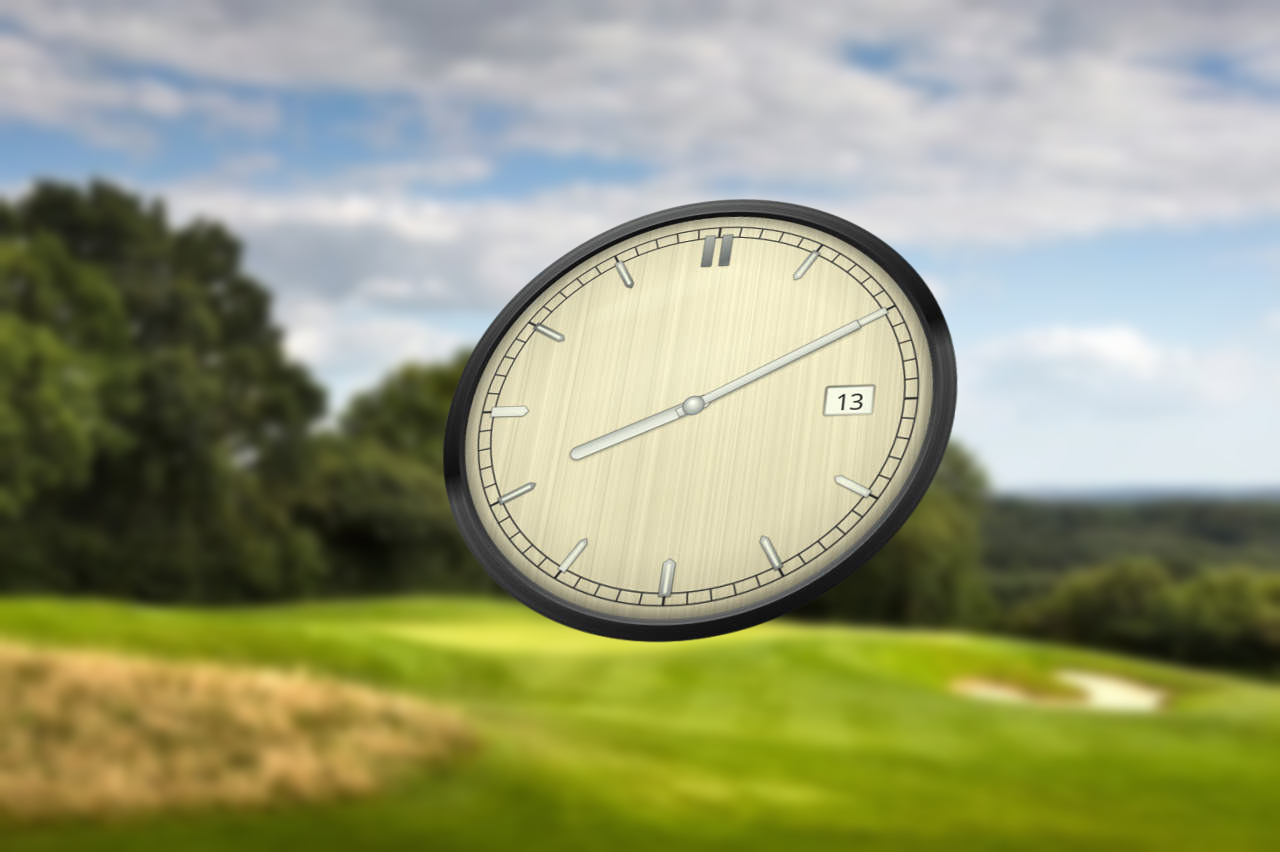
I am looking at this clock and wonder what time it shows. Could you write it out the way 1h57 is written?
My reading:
8h10
